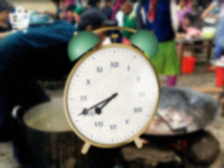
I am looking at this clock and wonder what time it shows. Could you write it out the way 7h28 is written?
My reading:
7h41
